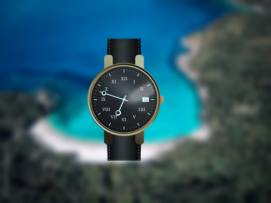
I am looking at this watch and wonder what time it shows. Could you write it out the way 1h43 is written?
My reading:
6h48
